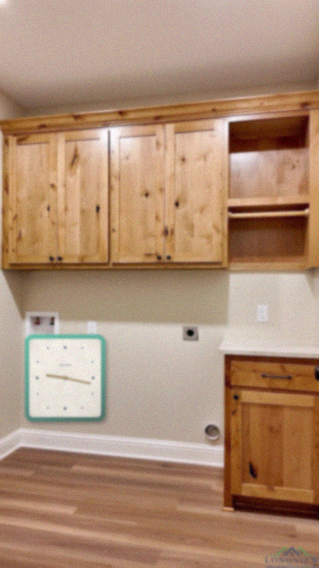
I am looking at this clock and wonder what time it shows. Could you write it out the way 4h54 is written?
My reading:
9h17
